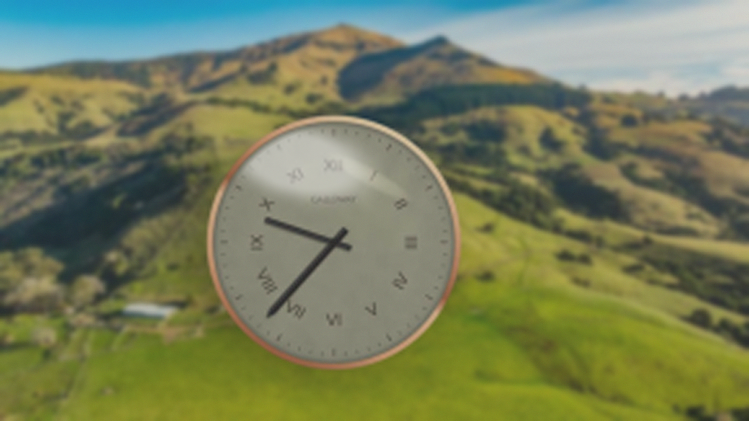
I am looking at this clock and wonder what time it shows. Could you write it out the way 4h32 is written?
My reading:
9h37
